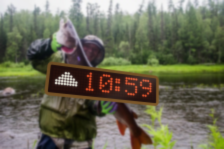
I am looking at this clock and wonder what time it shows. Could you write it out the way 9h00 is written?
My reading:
10h59
